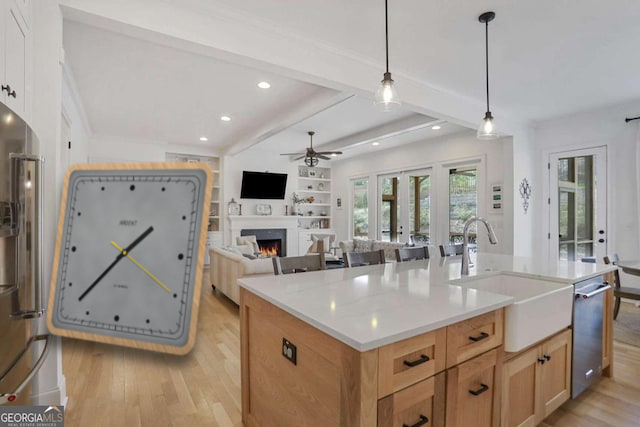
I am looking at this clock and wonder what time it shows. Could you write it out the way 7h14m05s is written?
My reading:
1h37m20s
